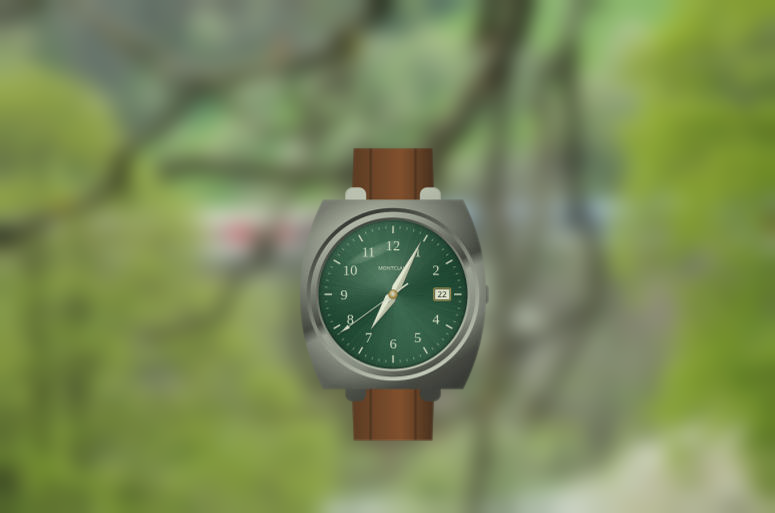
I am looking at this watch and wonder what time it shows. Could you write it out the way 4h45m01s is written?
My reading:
7h04m39s
